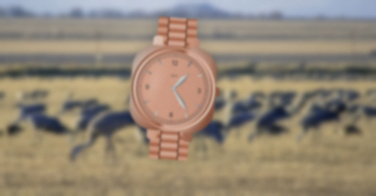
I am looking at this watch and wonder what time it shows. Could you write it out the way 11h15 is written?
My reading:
1h24
